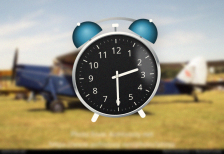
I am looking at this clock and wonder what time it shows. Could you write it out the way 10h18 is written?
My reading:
2h30
